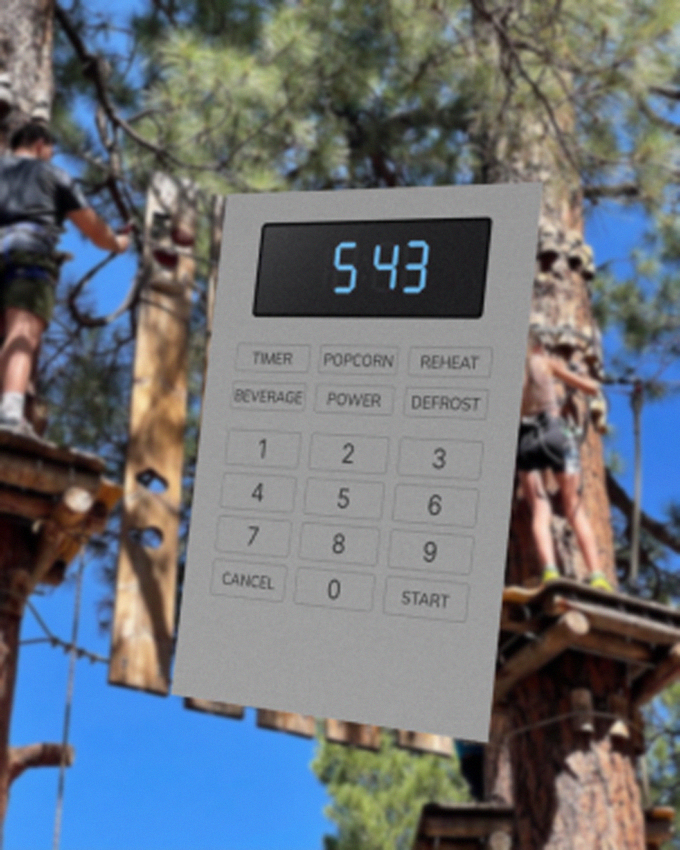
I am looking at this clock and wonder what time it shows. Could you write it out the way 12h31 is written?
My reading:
5h43
